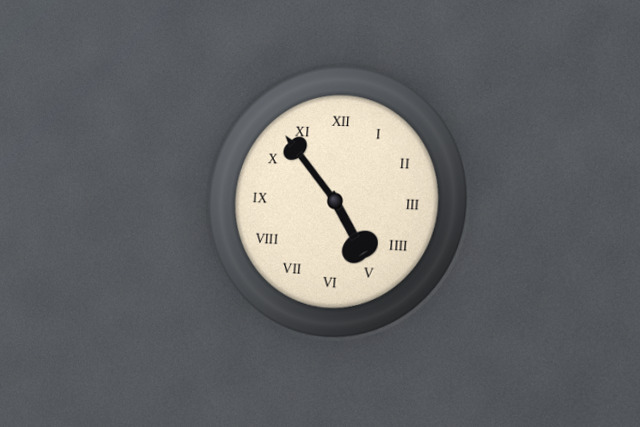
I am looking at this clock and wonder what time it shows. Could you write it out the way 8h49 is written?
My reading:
4h53
